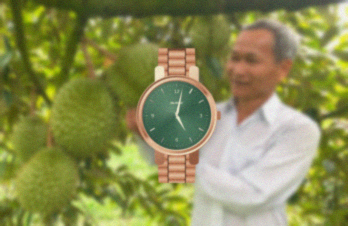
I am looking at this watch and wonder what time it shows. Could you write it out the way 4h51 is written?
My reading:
5h02
